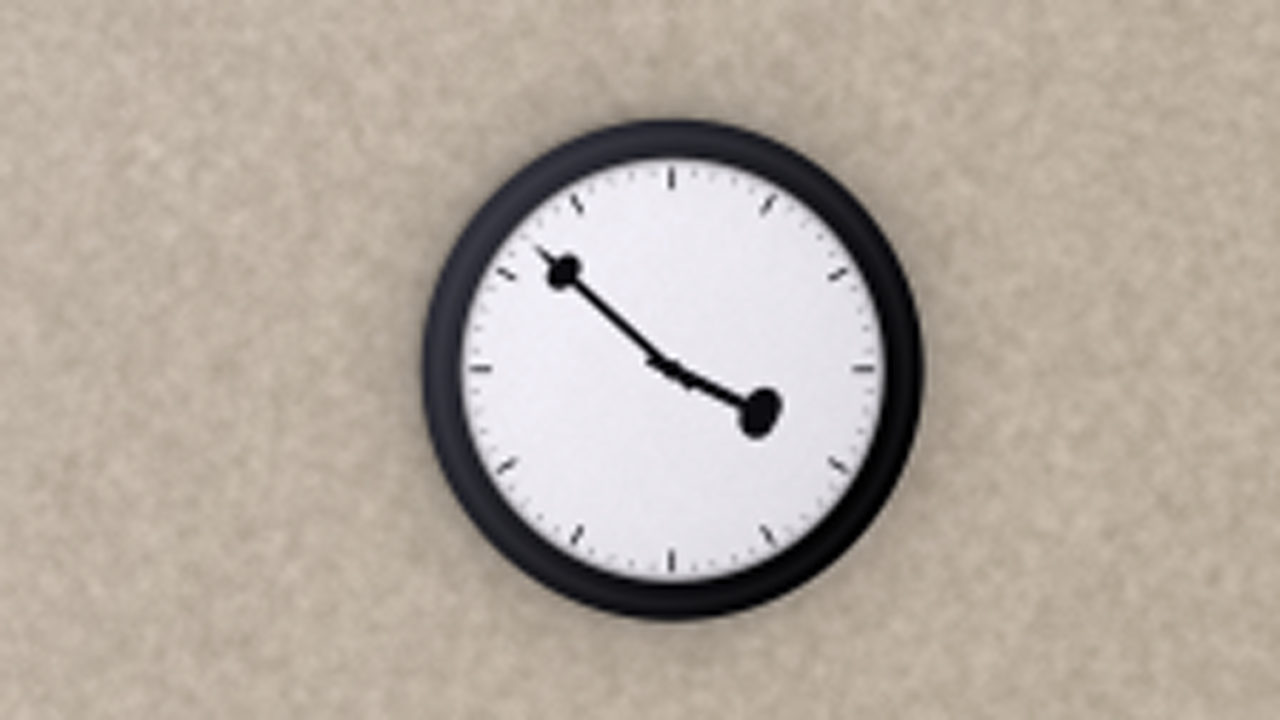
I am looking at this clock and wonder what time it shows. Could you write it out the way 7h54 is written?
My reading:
3h52
